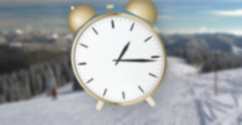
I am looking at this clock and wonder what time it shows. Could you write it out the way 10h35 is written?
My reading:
1h16
